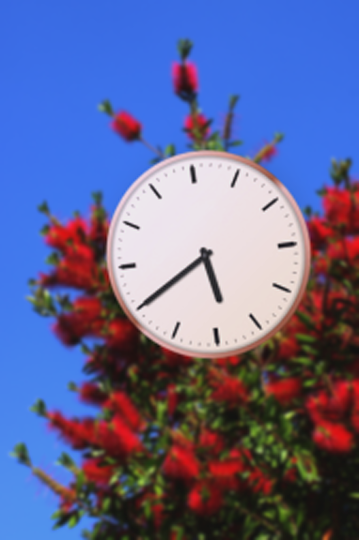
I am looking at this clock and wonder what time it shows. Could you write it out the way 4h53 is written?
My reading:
5h40
